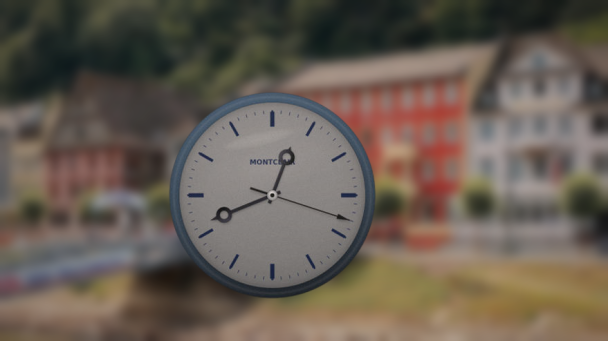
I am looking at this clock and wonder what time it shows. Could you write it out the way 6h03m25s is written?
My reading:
12h41m18s
